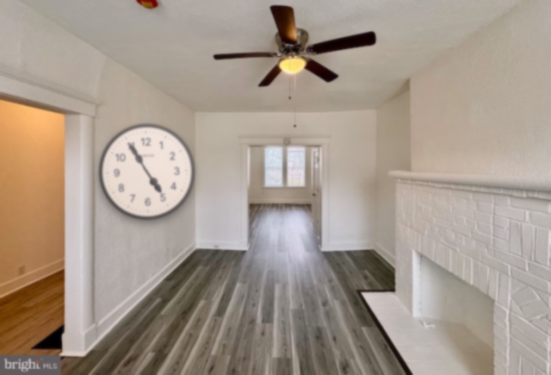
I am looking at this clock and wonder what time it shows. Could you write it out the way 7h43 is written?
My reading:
4h55
